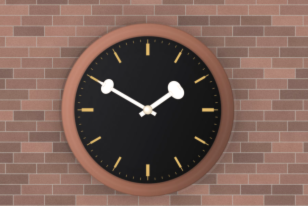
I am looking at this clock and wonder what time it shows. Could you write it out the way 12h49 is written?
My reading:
1h50
